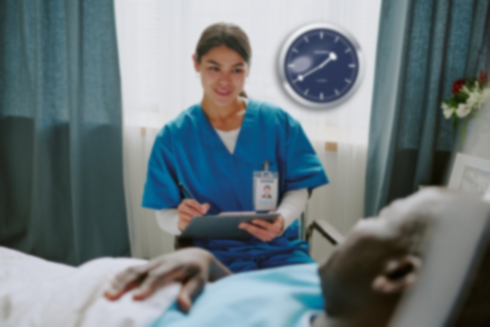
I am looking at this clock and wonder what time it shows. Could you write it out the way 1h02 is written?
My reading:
1h40
